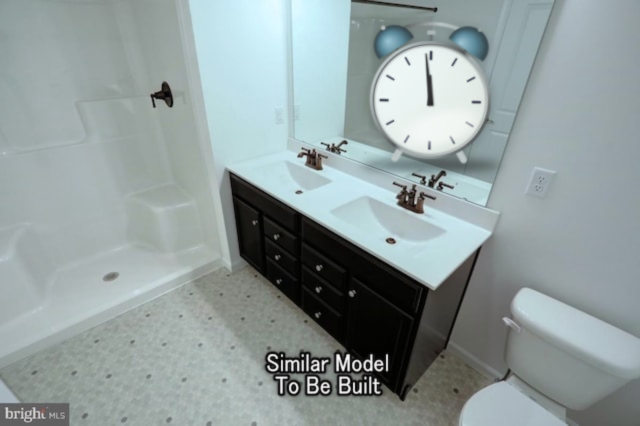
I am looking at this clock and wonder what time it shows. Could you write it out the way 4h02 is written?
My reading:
11h59
